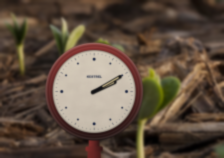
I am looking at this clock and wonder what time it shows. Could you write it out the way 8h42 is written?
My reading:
2h10
